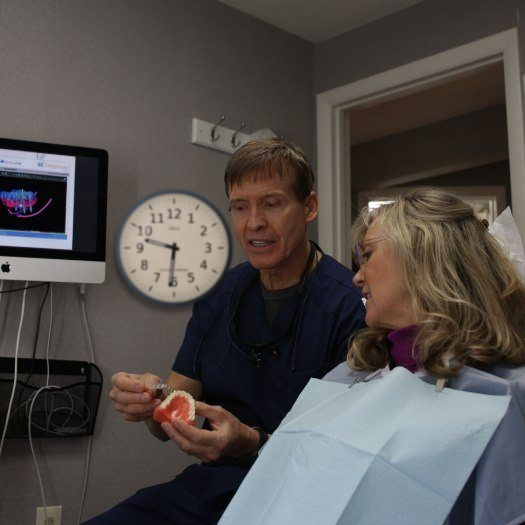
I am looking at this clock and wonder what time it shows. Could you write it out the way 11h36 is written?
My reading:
9h31
